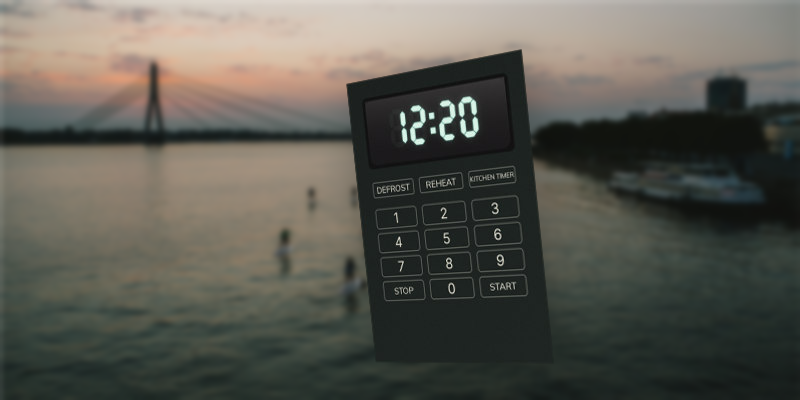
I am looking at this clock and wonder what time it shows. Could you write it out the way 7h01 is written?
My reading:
12h20
